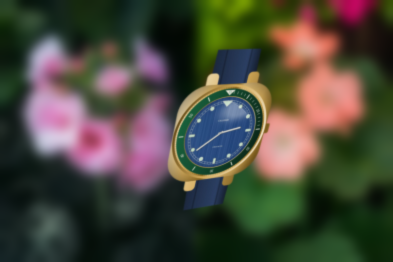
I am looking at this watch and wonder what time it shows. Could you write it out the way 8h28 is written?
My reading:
2h39
